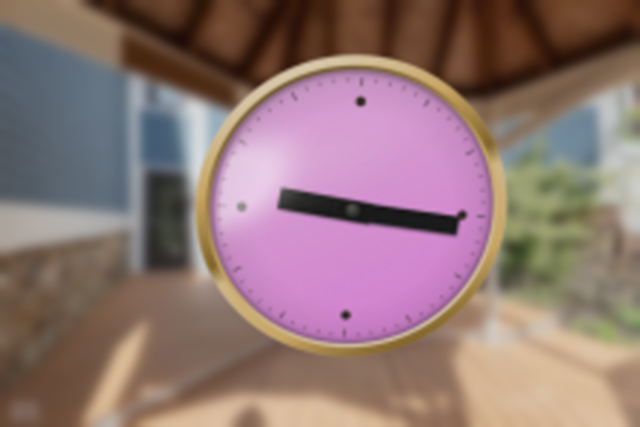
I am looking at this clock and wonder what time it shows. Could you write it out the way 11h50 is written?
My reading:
9h16
